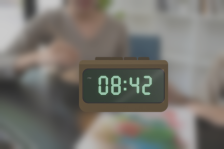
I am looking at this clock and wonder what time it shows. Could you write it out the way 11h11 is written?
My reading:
8h42
